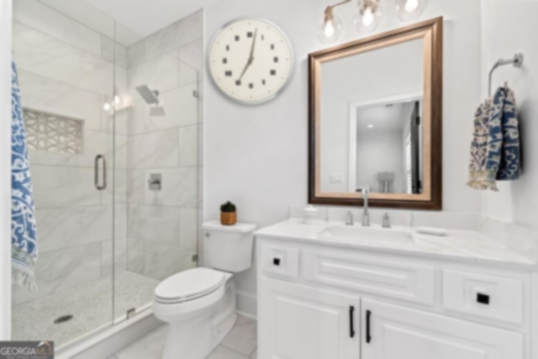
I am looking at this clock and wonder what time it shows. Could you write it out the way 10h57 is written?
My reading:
7h02
